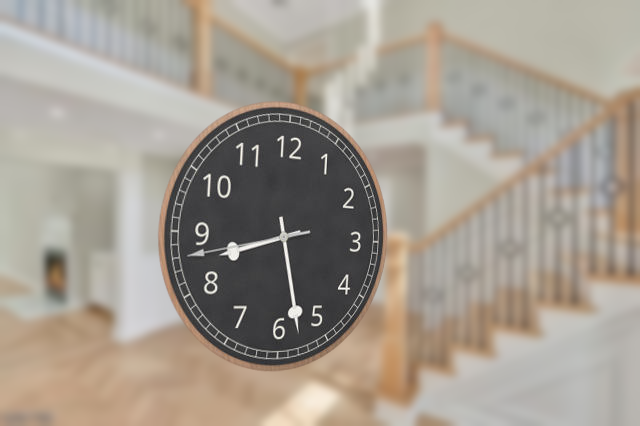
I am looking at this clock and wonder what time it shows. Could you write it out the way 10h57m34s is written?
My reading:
8h27m43s
